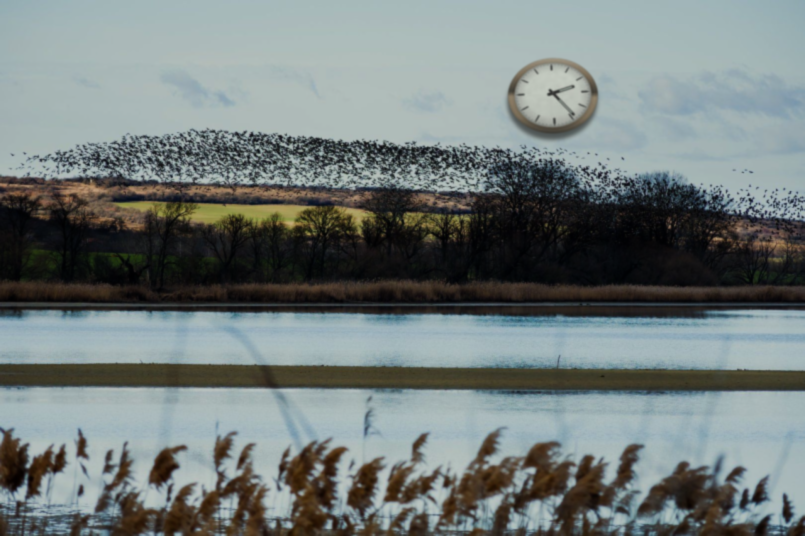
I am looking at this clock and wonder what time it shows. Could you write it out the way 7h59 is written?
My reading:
2h24
